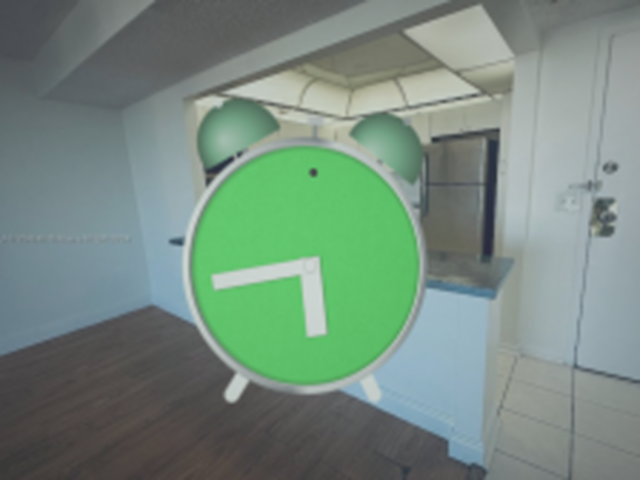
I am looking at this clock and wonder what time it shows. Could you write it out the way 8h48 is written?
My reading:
5h43
